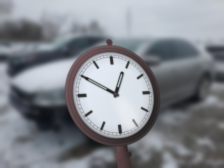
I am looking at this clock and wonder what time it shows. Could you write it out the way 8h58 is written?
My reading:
12h50
